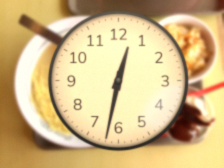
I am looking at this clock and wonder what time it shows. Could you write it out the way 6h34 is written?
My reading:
12h32
